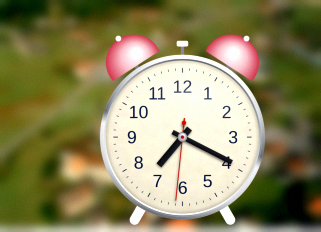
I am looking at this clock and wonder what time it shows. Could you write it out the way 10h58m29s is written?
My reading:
7h19m31s
